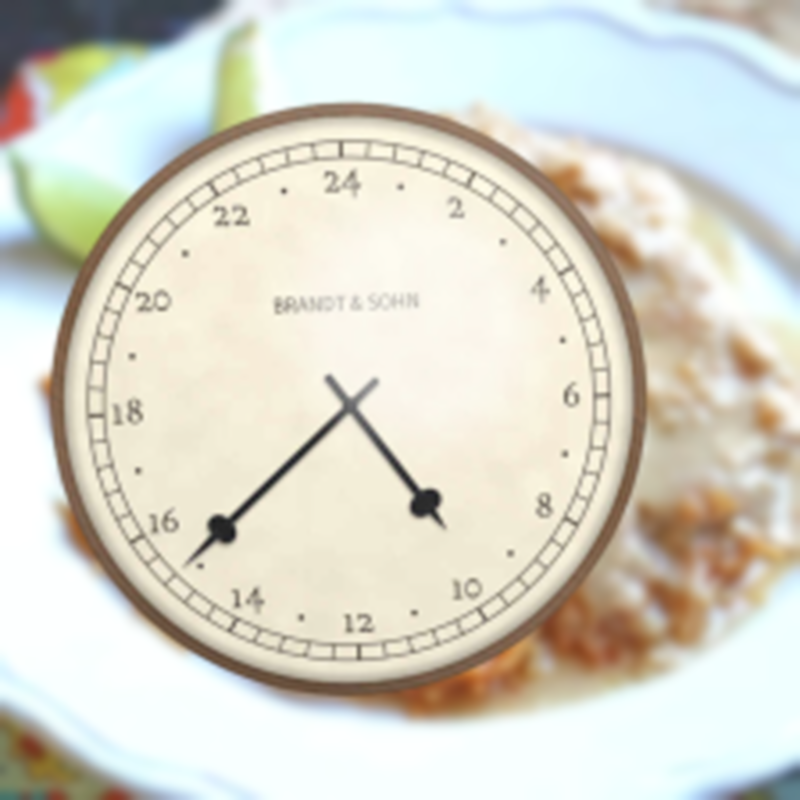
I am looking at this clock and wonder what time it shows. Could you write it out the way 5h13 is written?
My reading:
9h38
